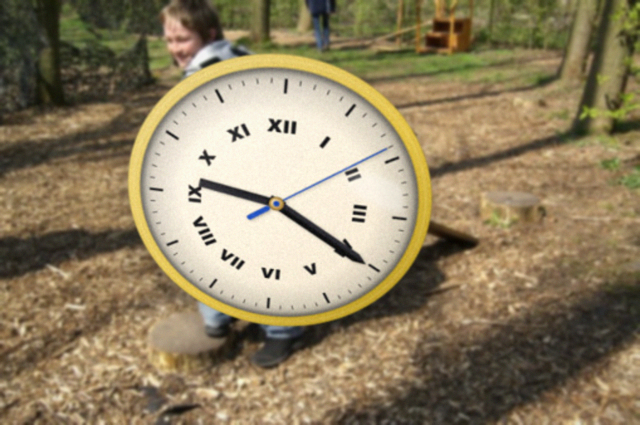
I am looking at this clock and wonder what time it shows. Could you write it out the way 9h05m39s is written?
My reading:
9h20m09s
